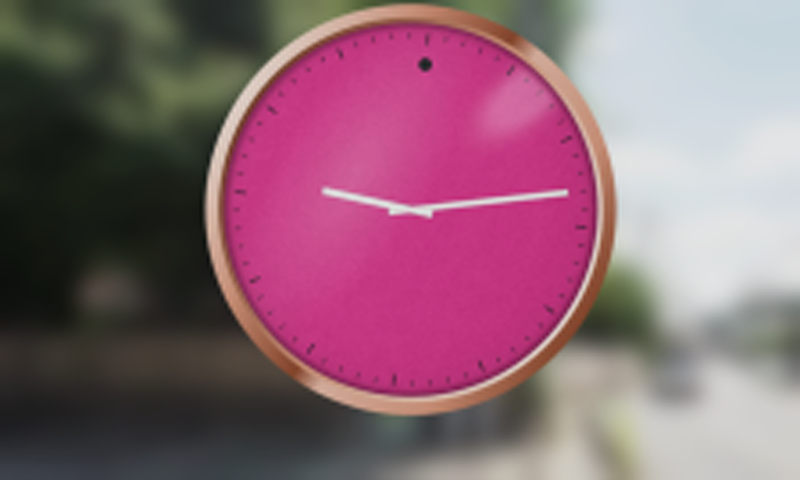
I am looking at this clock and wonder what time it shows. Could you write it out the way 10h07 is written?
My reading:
9h13
